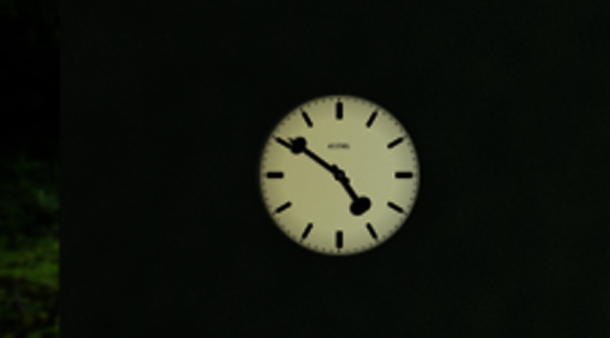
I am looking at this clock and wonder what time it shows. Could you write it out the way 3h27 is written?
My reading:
4h51
